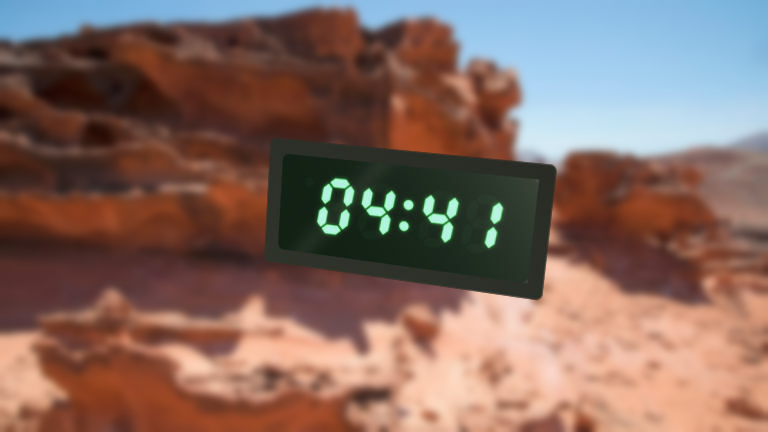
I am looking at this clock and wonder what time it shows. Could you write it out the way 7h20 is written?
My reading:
4h41
